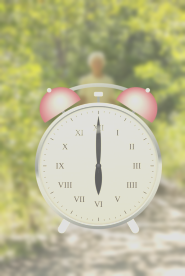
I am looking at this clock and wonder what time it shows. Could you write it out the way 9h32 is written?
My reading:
6h00
